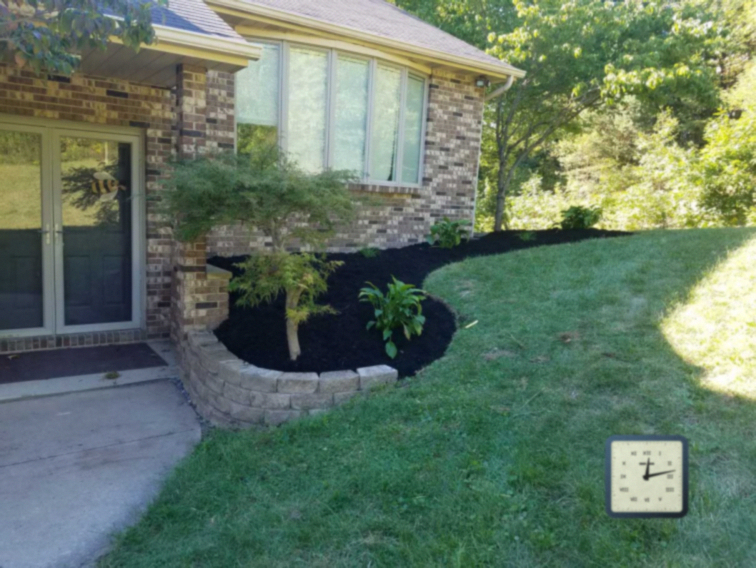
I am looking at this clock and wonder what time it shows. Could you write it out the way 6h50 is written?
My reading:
12h13
